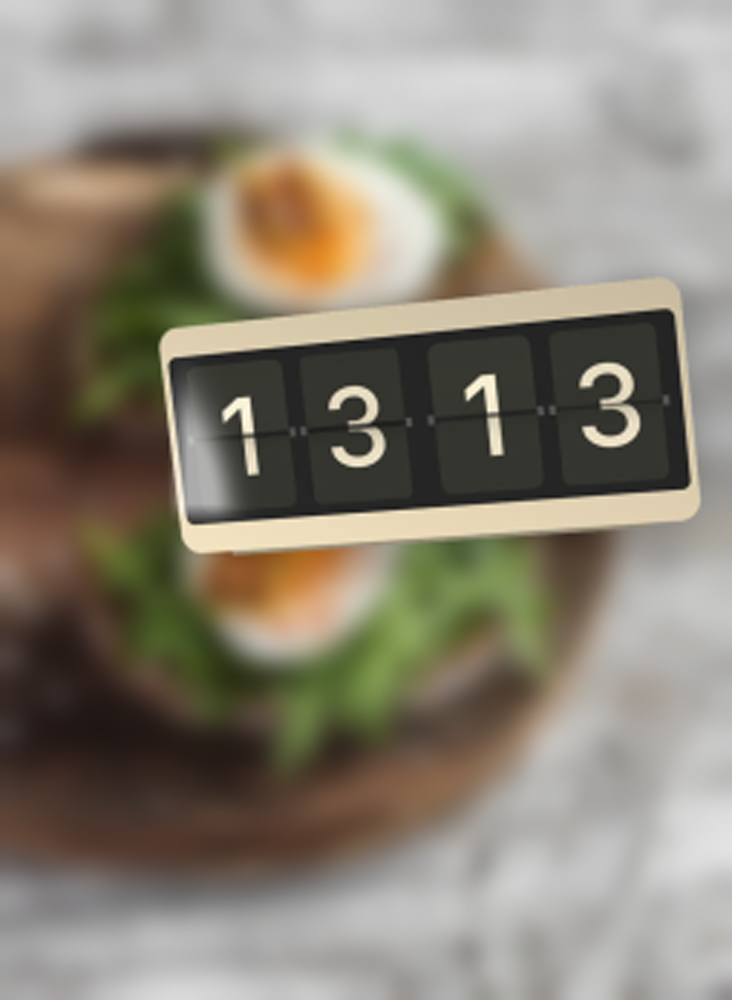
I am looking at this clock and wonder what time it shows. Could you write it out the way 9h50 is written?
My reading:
13h13
